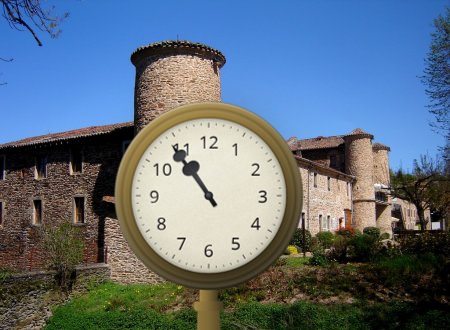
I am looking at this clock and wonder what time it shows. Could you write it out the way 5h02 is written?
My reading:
10h54
